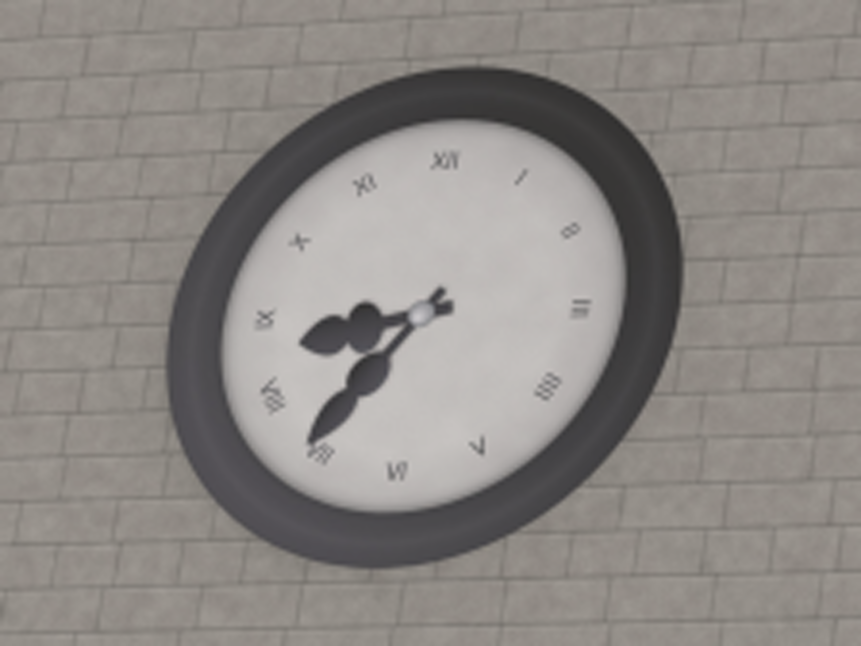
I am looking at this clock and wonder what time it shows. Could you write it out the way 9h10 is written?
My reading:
8h36
